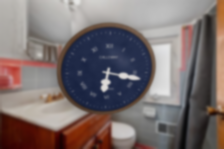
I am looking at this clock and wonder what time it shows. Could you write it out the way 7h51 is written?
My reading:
6h17
